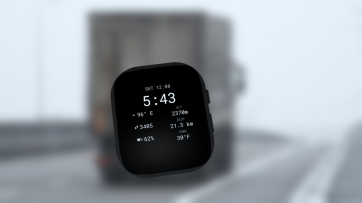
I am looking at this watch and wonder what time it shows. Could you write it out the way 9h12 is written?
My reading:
5h43
